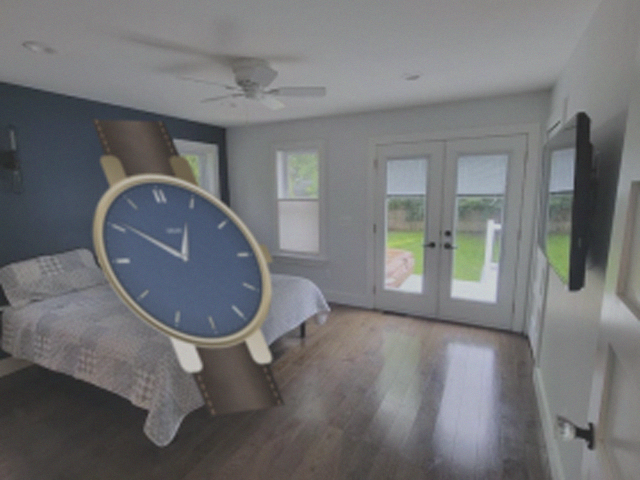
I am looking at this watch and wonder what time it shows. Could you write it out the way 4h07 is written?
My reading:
12h51
